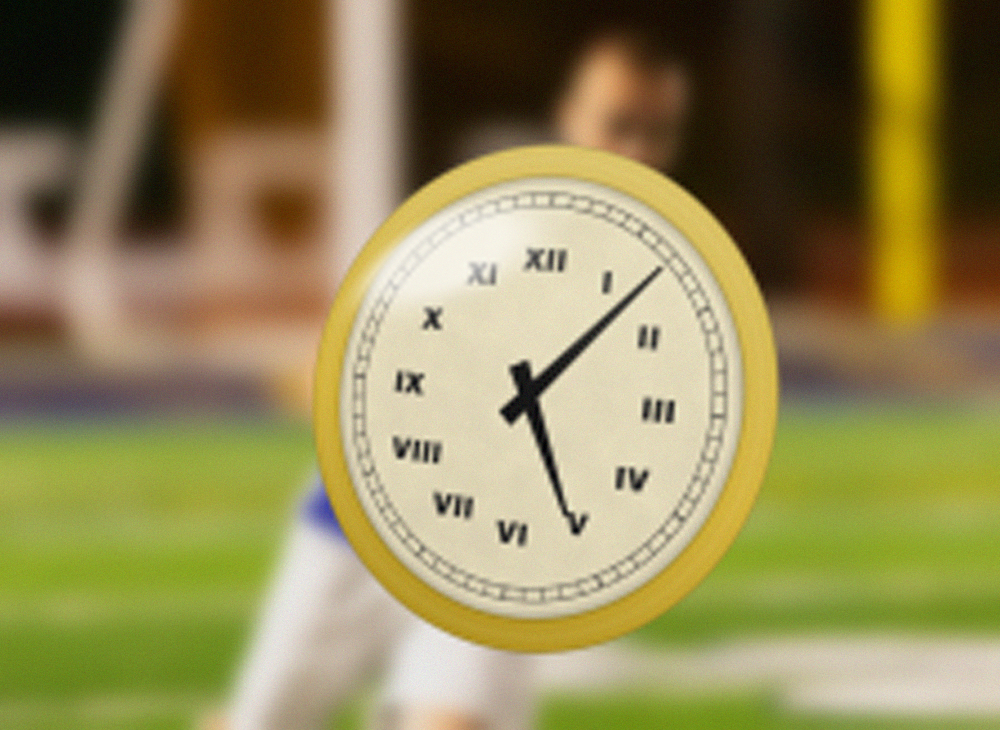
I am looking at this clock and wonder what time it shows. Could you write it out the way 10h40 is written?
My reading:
5h07
